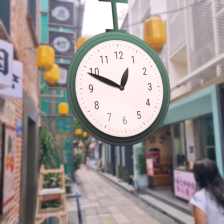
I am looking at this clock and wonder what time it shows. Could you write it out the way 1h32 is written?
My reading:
12h49
